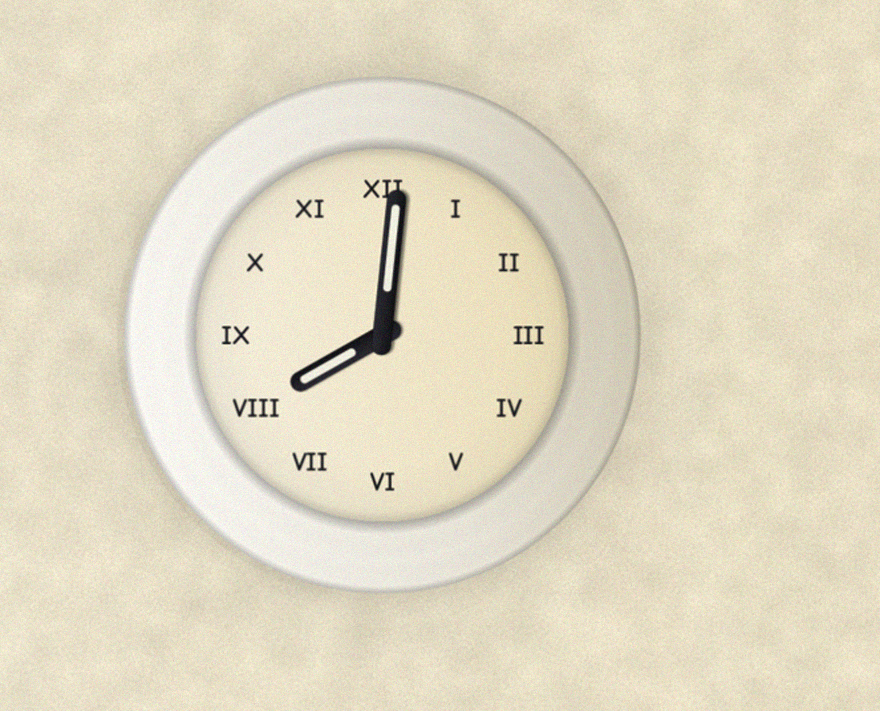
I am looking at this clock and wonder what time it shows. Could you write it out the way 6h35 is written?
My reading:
8h01
